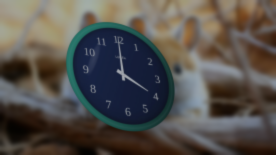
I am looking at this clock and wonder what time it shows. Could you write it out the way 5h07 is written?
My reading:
4h00
